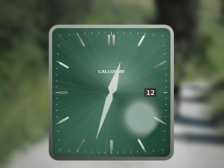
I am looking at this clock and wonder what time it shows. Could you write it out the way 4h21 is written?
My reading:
12h33
